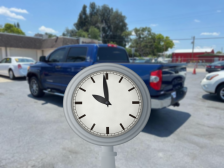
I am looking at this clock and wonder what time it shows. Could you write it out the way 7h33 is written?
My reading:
9h59
